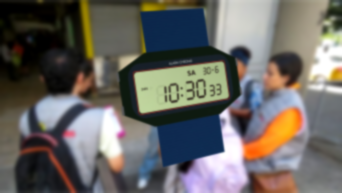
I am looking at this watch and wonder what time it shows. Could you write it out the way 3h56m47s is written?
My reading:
10h30m33s
